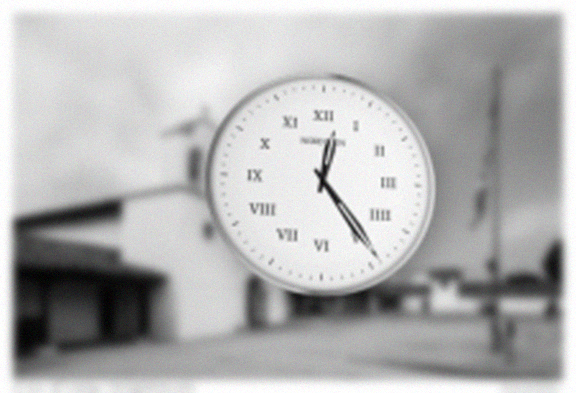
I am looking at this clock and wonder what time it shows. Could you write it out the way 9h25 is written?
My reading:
12h24
